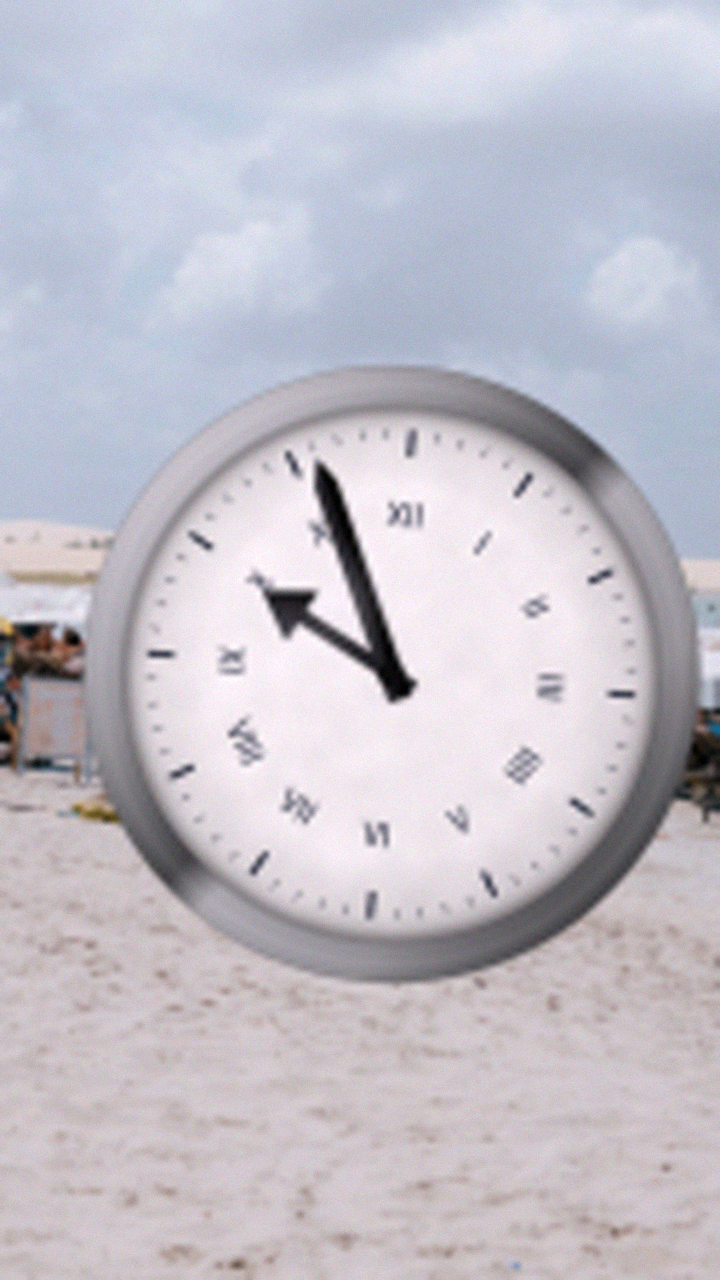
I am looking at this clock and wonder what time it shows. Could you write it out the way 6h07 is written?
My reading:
9h56
